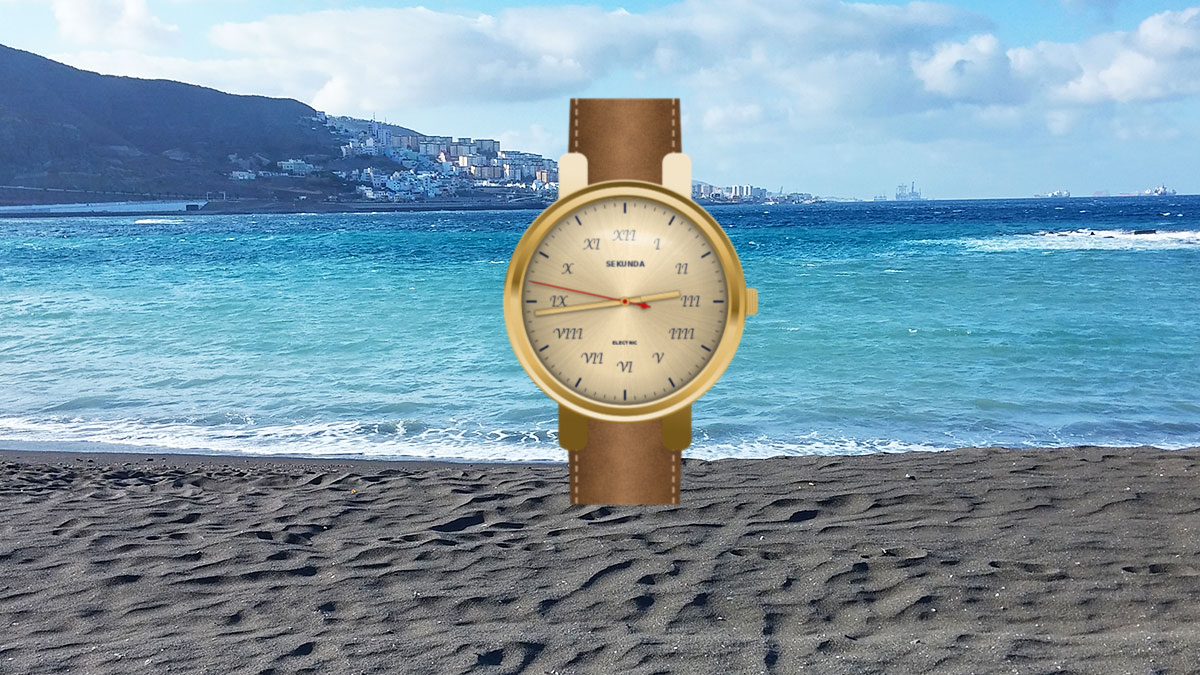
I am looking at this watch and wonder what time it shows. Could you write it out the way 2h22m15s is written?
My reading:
2h43m47s
